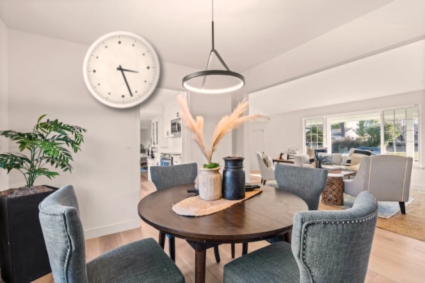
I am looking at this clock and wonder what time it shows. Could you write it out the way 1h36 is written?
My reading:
3h27
